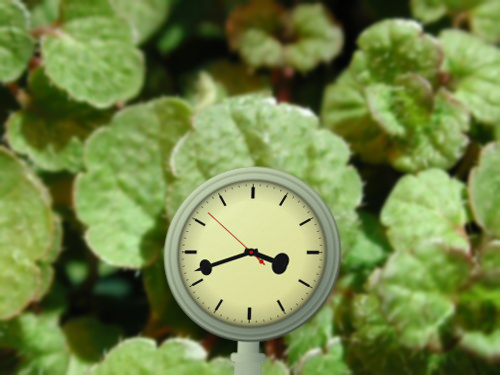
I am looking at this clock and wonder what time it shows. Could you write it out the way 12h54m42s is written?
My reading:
3h41m52s
